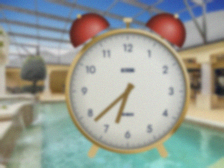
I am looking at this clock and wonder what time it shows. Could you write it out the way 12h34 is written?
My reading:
6h38
